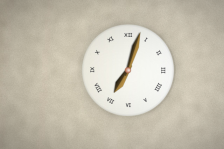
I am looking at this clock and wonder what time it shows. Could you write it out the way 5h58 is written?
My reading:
7h03
